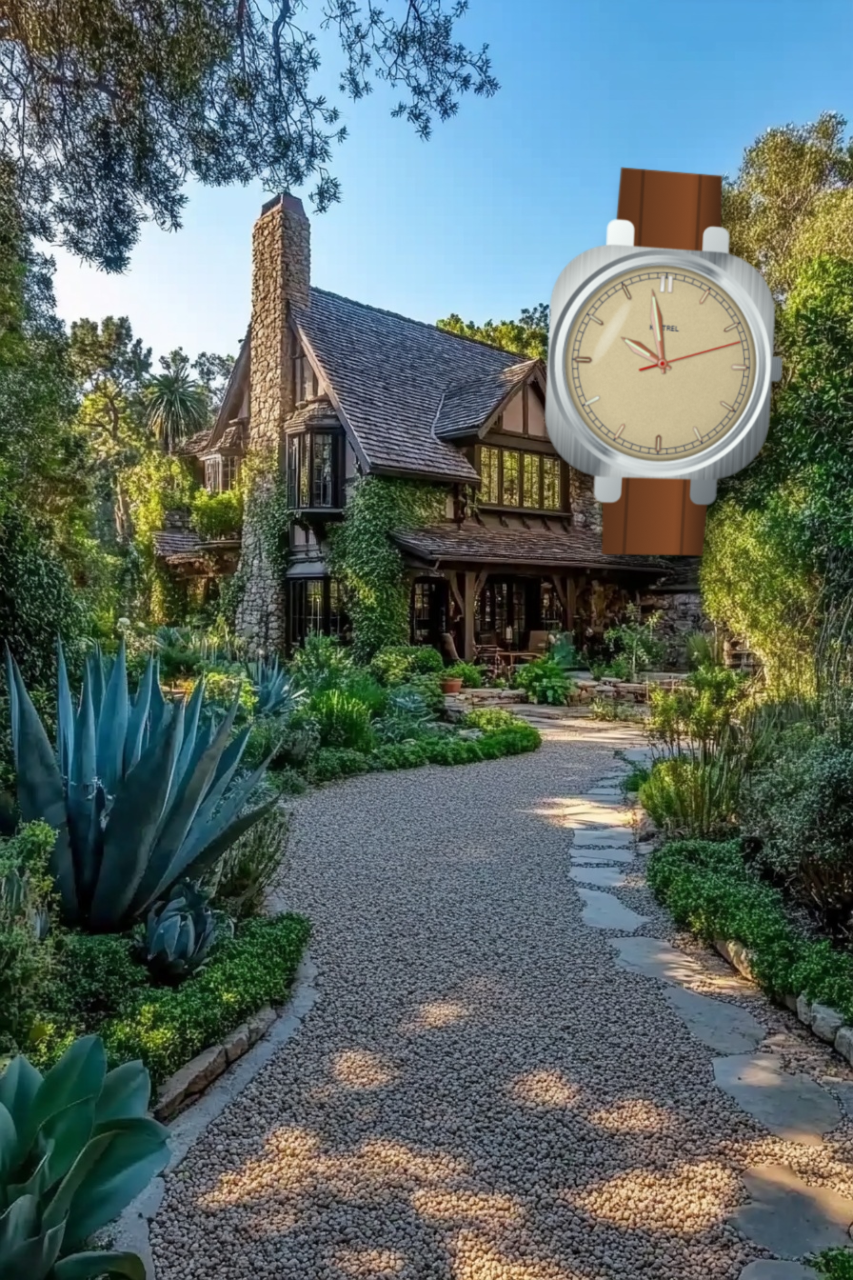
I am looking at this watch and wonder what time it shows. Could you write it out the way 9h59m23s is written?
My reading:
9h58m12s
